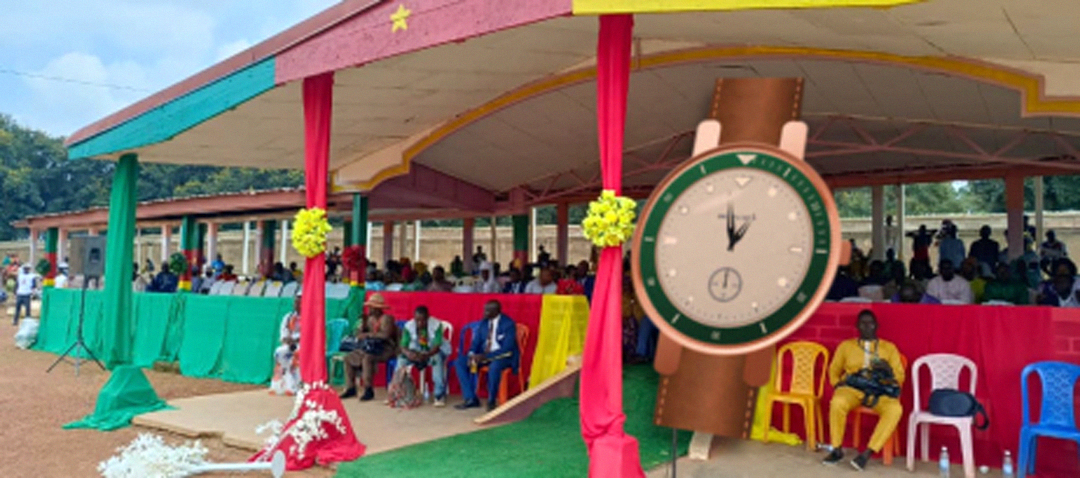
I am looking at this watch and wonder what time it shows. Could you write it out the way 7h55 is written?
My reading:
12h58
